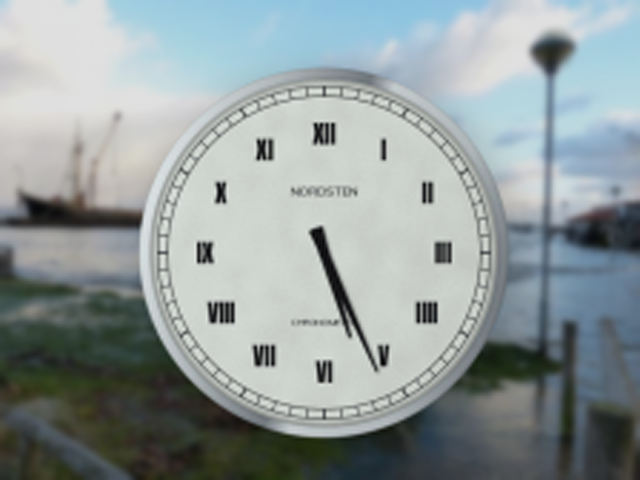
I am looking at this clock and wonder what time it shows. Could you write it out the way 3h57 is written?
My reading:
5h26
